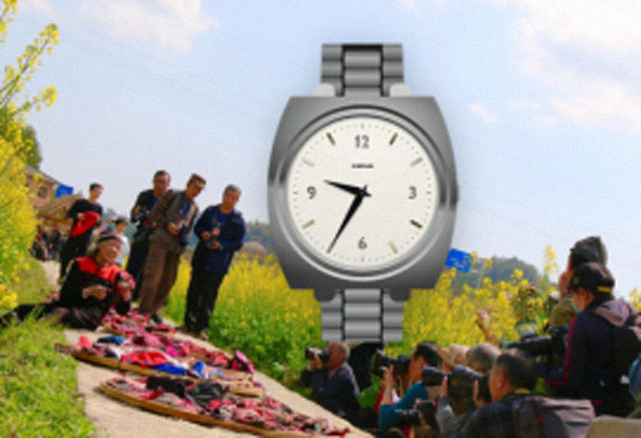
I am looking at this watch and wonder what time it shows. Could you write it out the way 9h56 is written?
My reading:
9h35
